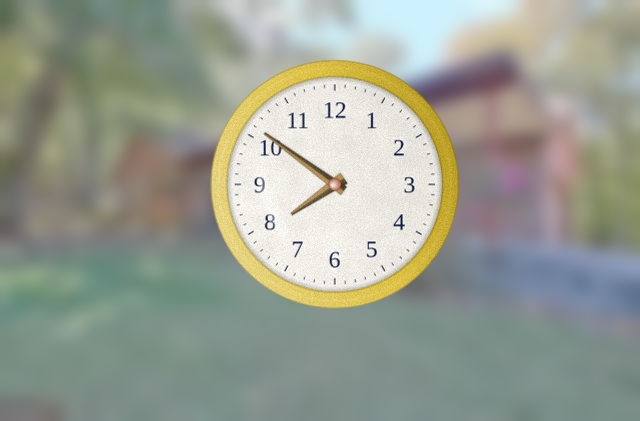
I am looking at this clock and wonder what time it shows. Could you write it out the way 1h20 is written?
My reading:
7h51
